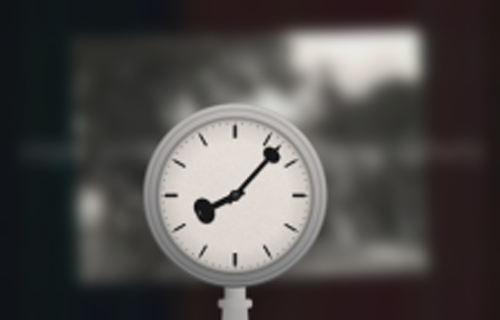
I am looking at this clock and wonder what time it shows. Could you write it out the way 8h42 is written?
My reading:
8h07
